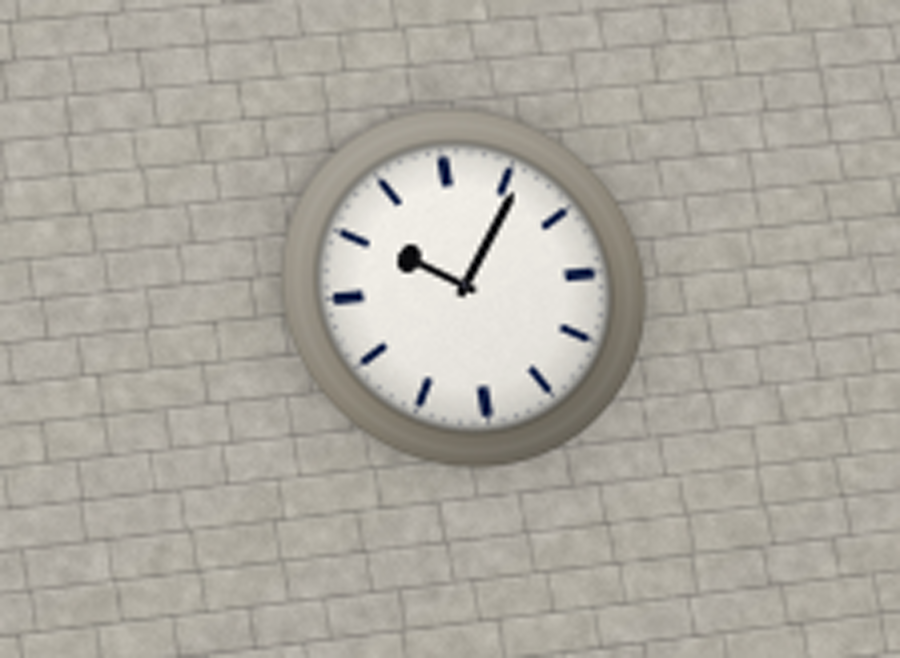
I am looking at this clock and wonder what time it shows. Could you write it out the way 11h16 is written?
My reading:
10h06
